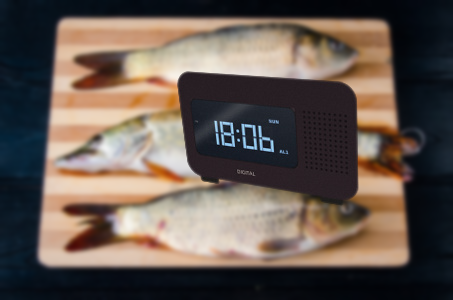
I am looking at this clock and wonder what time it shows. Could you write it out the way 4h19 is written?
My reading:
18h06
